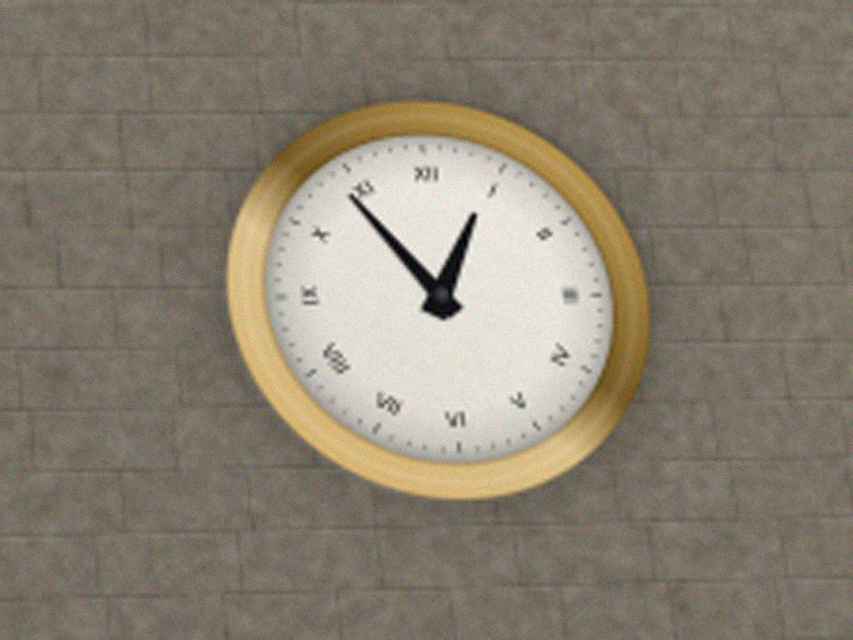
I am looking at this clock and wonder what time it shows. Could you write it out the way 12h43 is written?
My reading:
12h54
